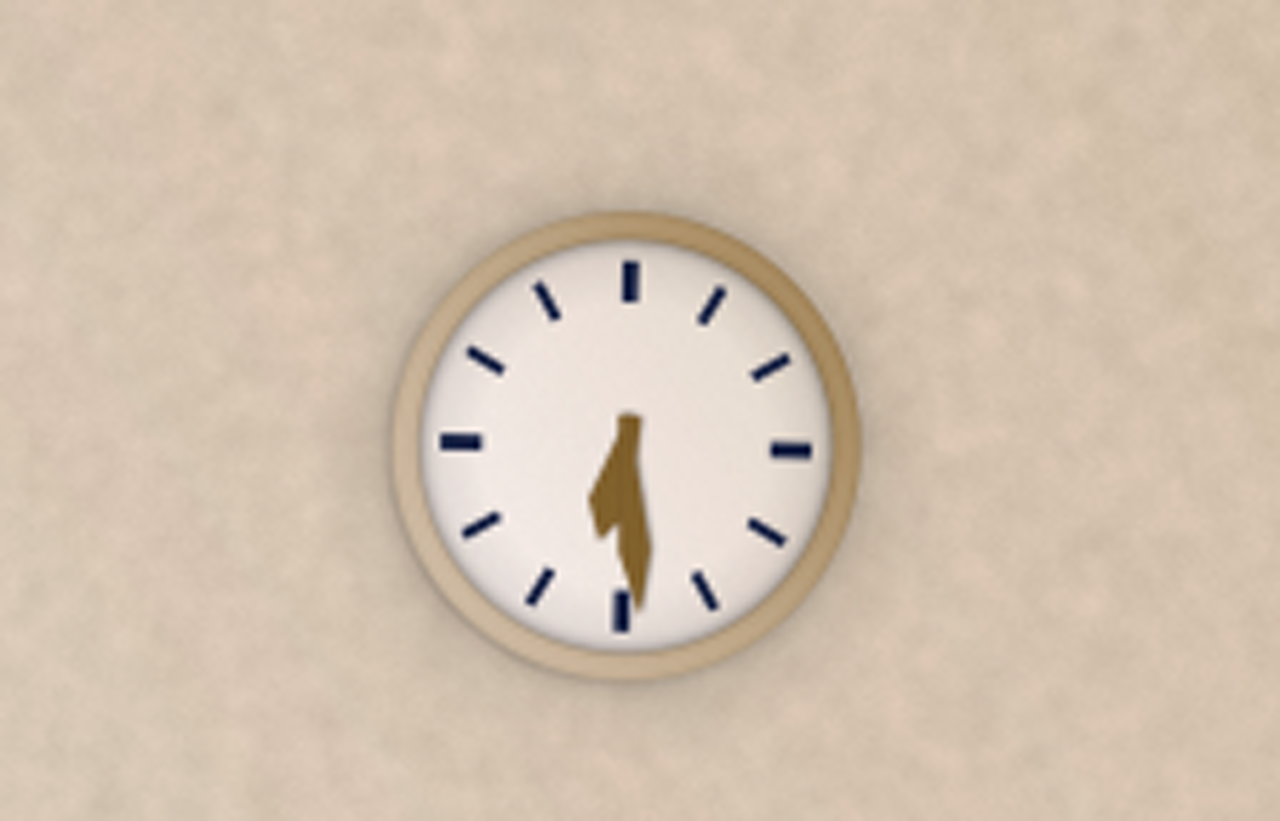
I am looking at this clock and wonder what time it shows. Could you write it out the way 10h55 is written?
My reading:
6h29
